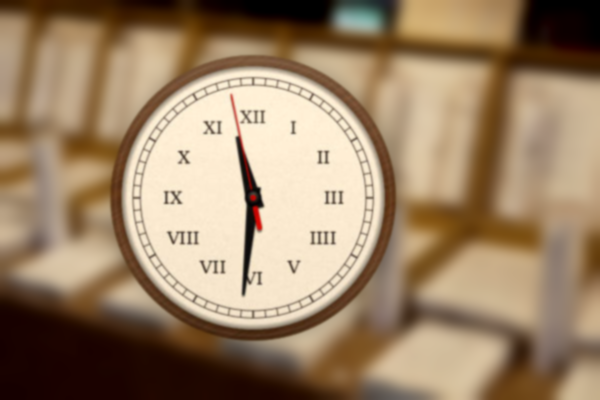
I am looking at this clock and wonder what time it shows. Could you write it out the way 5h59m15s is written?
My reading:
11h30m58s
